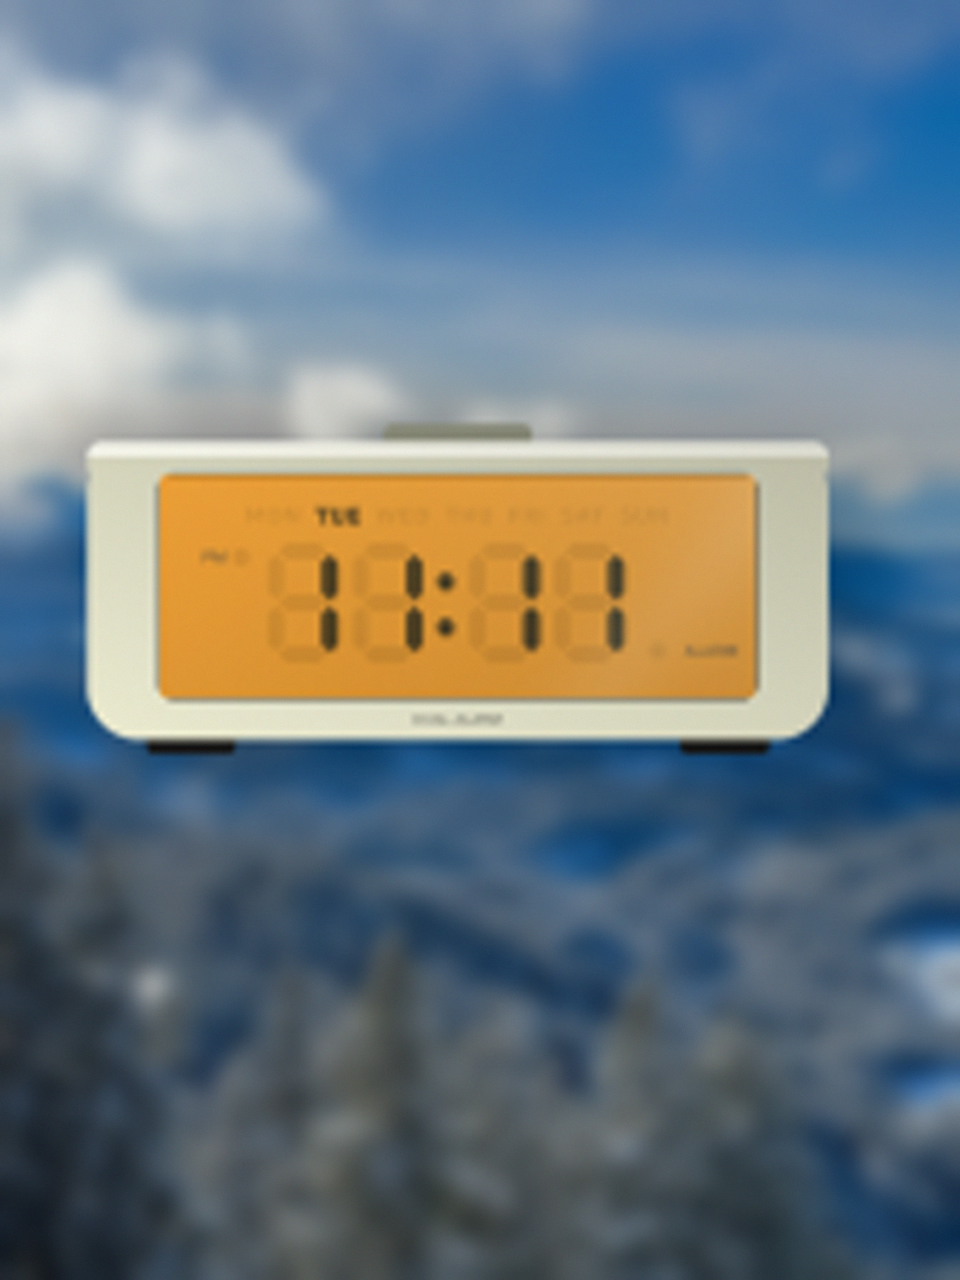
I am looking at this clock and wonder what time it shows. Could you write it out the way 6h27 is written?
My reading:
11h11
